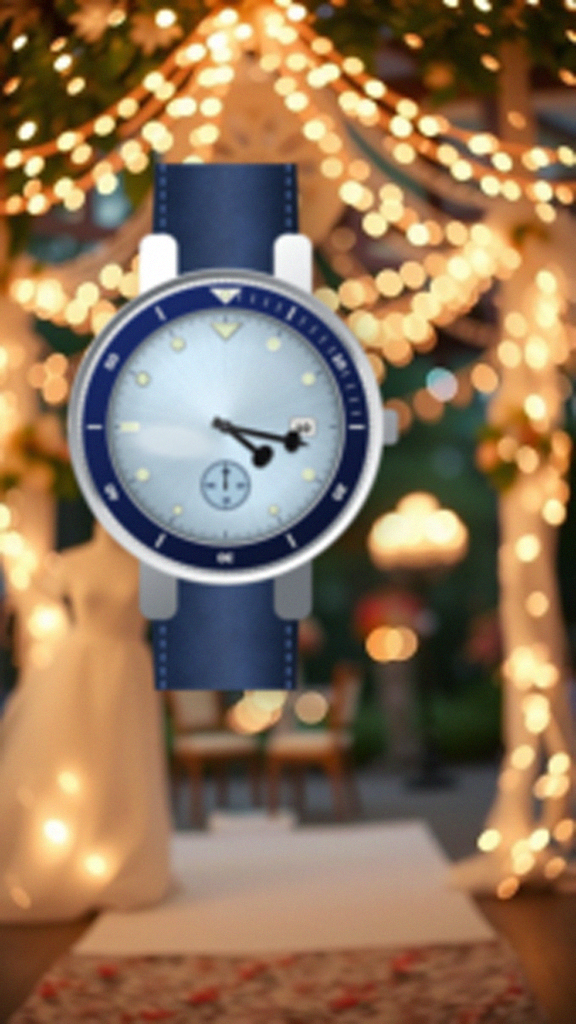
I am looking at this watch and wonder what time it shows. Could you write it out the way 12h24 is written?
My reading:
4h17
